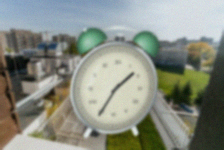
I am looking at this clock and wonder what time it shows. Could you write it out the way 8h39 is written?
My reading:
1h35
